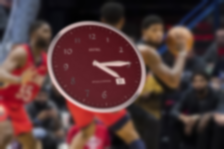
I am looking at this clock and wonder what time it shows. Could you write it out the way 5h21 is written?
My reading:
4h15
